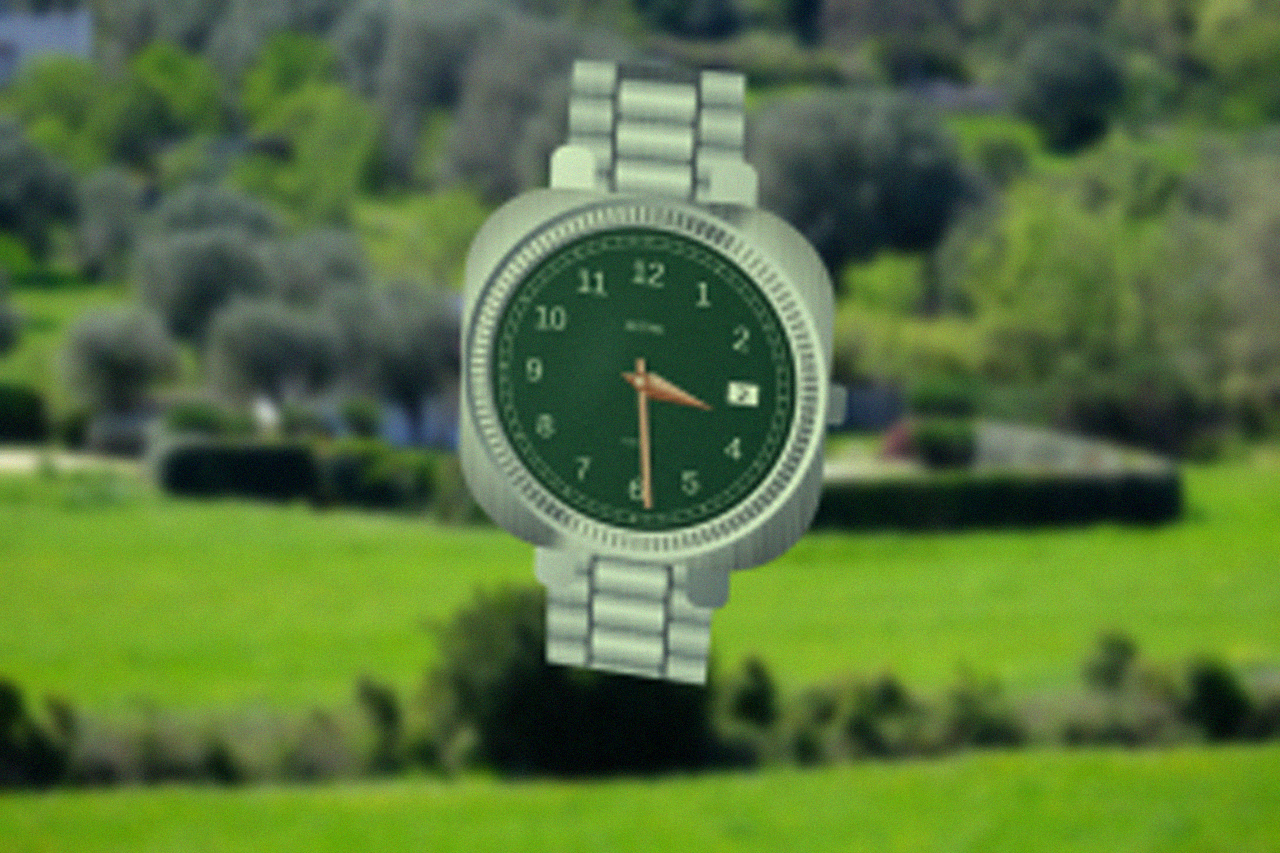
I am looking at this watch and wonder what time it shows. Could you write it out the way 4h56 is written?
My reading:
3h29
